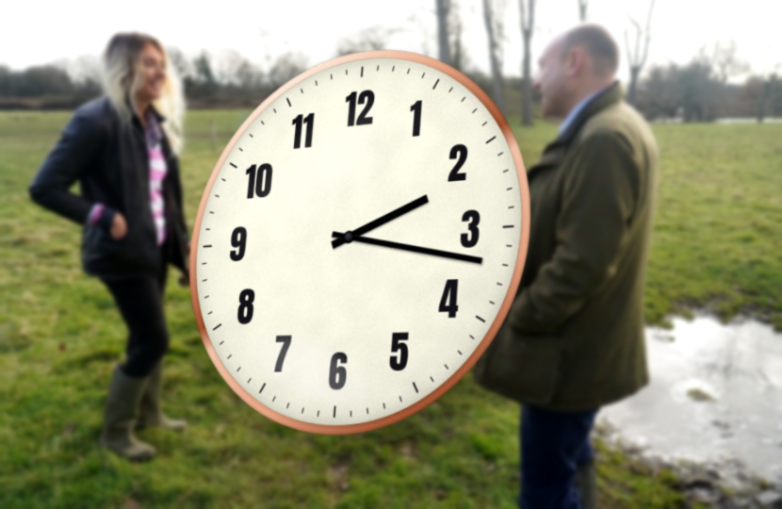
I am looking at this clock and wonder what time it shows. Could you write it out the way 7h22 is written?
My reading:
2h17
